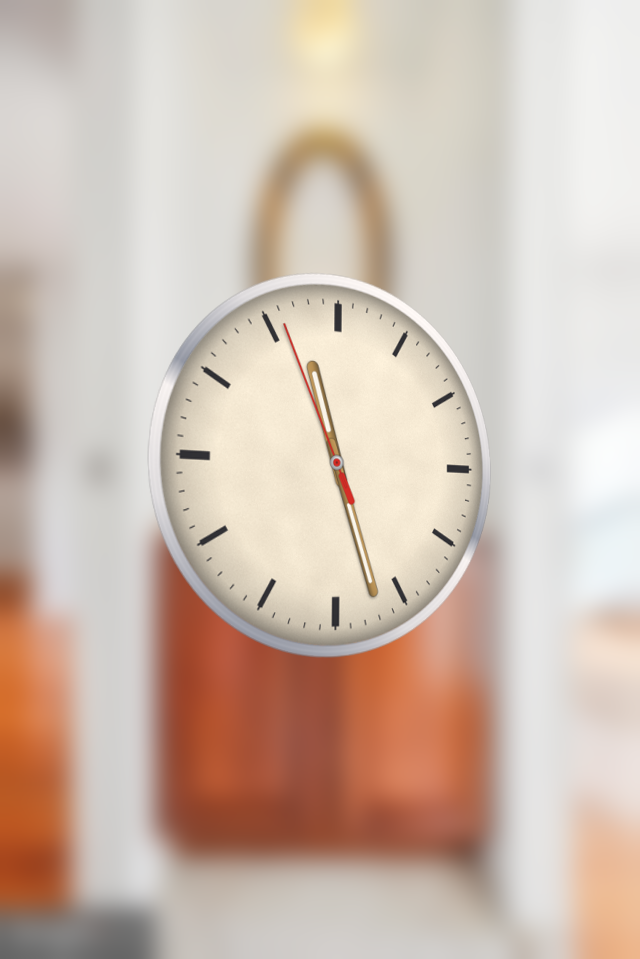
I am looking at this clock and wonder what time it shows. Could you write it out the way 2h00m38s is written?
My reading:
11h26m56s
